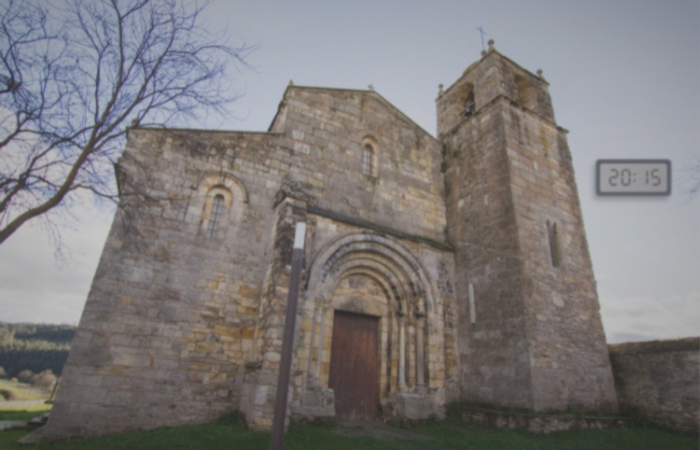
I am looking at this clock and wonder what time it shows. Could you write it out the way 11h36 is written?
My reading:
20h15
